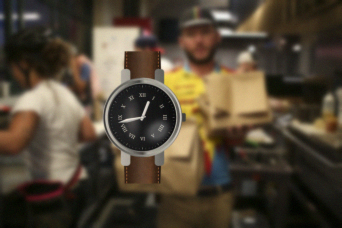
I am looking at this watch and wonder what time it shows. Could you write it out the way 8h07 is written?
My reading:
12h43
